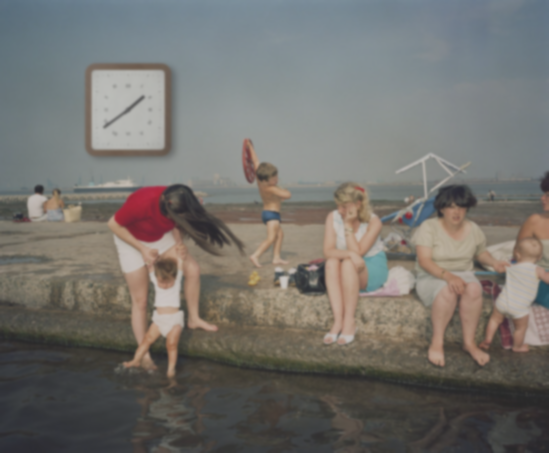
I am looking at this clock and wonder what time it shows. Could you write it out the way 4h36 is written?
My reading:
1h39
